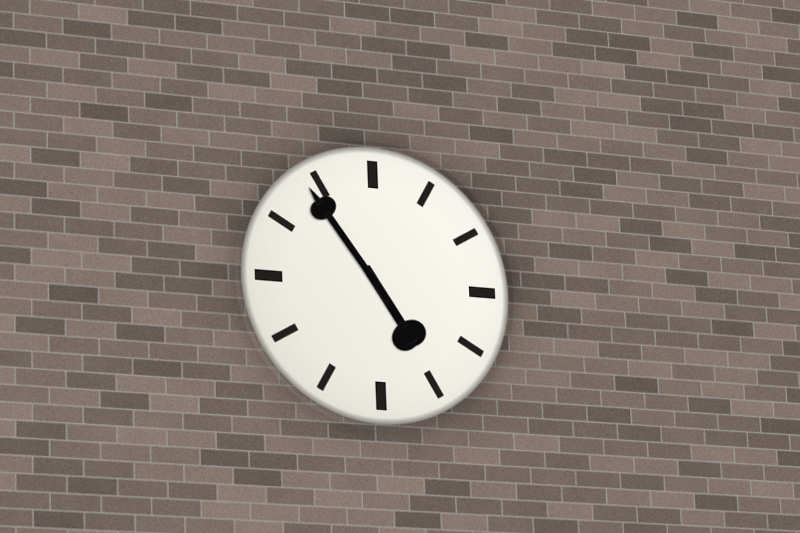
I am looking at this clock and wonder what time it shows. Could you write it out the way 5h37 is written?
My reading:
4h54
